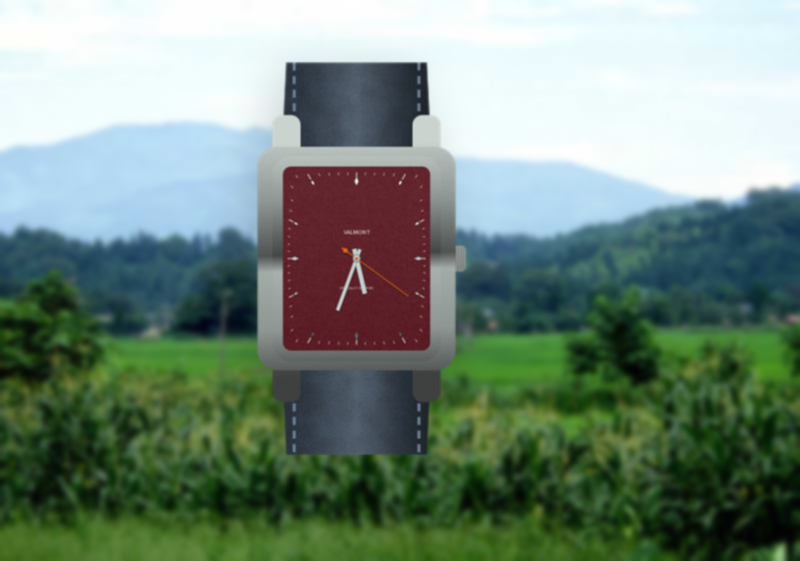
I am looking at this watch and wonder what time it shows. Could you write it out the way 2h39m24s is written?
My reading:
5h33m21s
